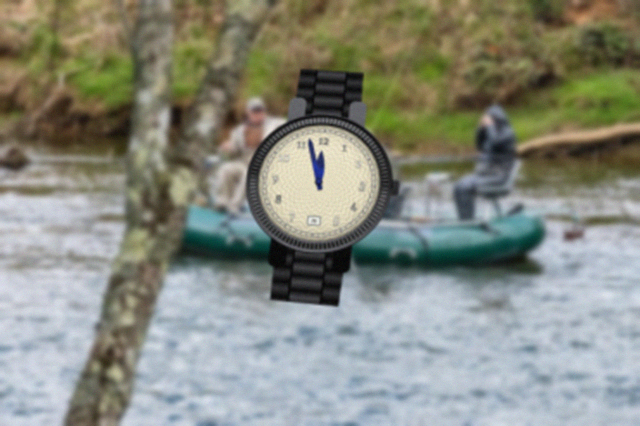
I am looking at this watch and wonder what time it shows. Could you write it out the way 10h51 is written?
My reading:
11h57
